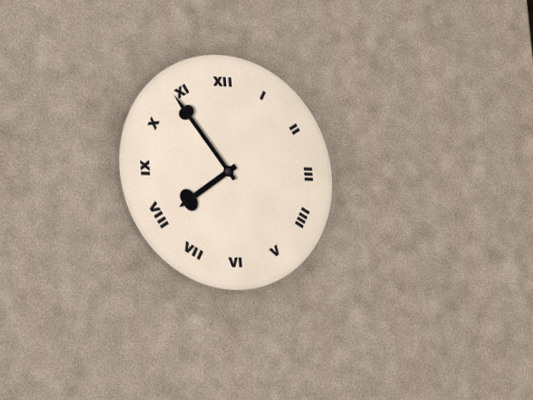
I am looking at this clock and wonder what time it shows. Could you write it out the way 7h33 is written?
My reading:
7h54
